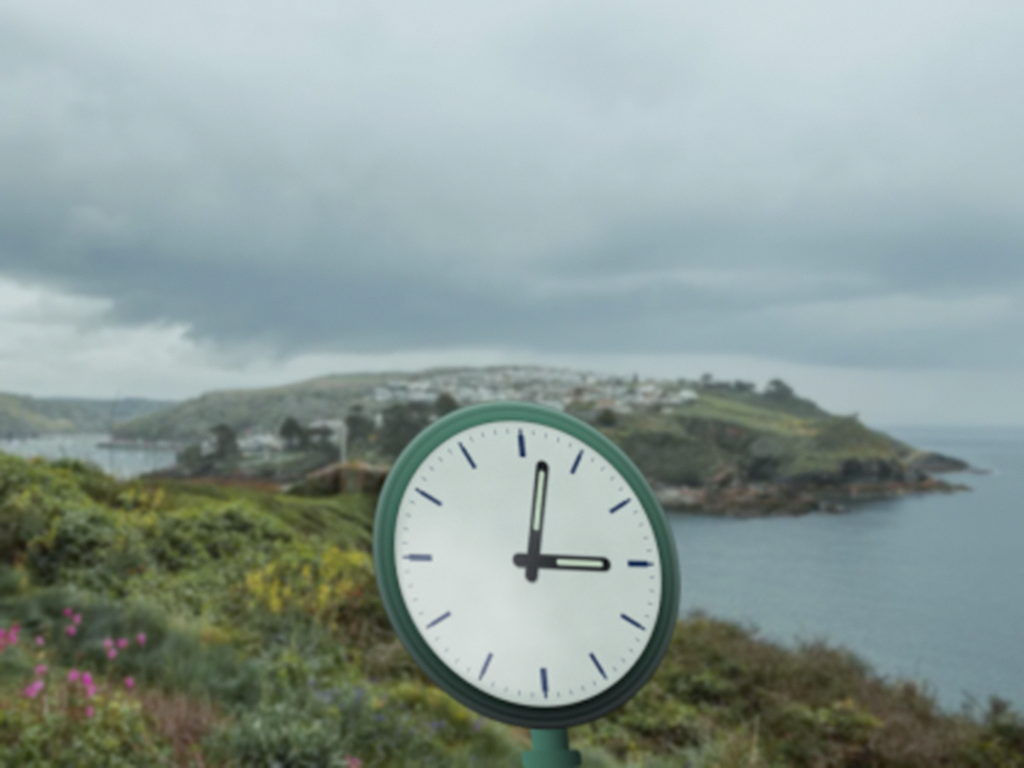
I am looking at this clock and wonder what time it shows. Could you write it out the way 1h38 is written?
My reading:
3h02
